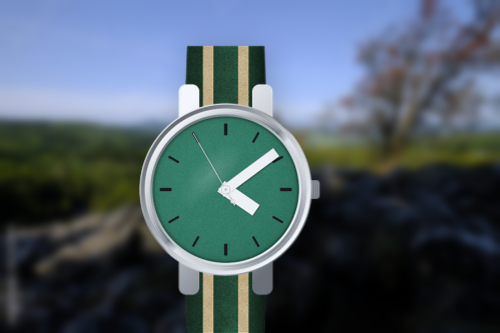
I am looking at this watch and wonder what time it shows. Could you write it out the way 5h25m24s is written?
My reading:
4h08m55s
